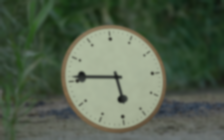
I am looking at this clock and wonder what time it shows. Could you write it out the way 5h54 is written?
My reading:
5h46
